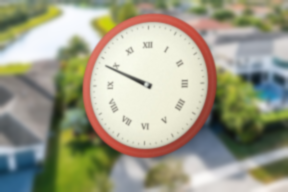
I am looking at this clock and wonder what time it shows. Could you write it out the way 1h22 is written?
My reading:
9h49
